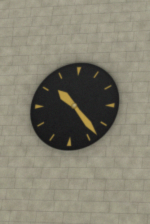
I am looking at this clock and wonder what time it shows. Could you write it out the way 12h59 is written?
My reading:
10h23
